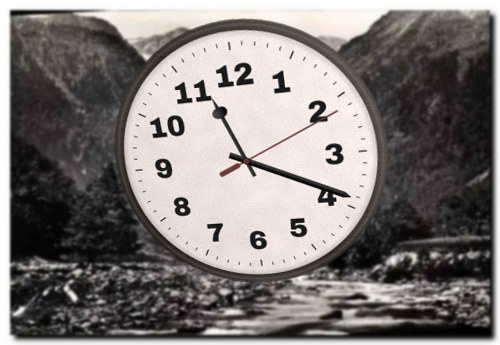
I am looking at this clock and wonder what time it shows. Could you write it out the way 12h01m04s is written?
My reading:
11h19m11s
